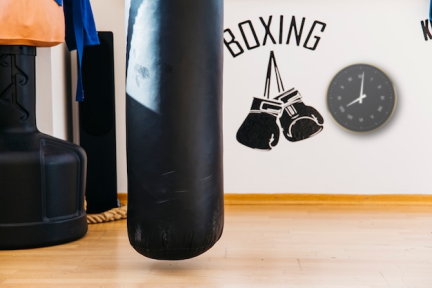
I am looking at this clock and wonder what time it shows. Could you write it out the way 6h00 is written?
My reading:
8h01
